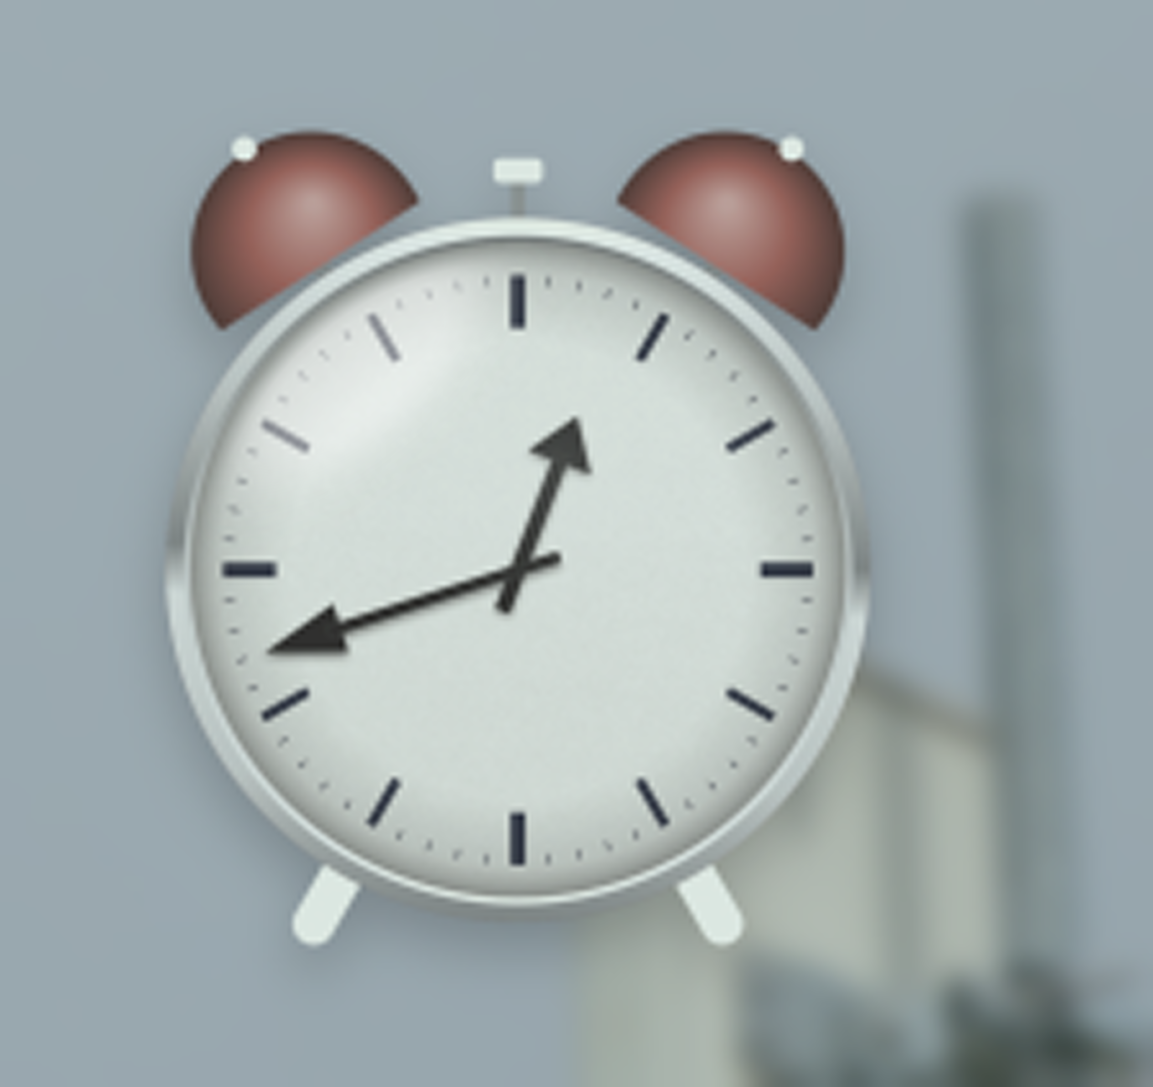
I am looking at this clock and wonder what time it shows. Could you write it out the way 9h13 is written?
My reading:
12h42
